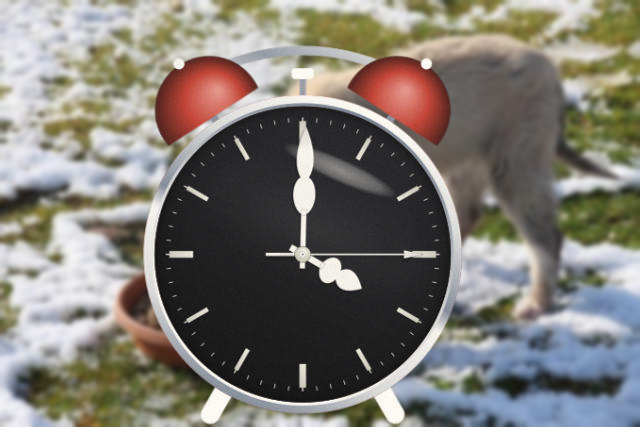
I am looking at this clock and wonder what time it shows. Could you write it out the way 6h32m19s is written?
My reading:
4h00m15s
